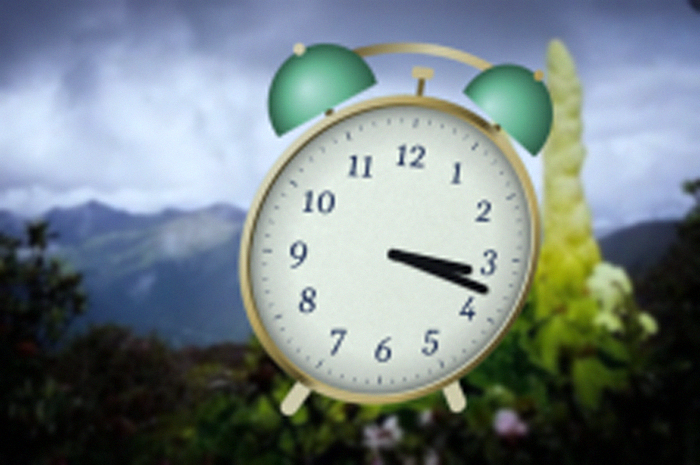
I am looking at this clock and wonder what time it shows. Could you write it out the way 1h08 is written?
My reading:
3h18
